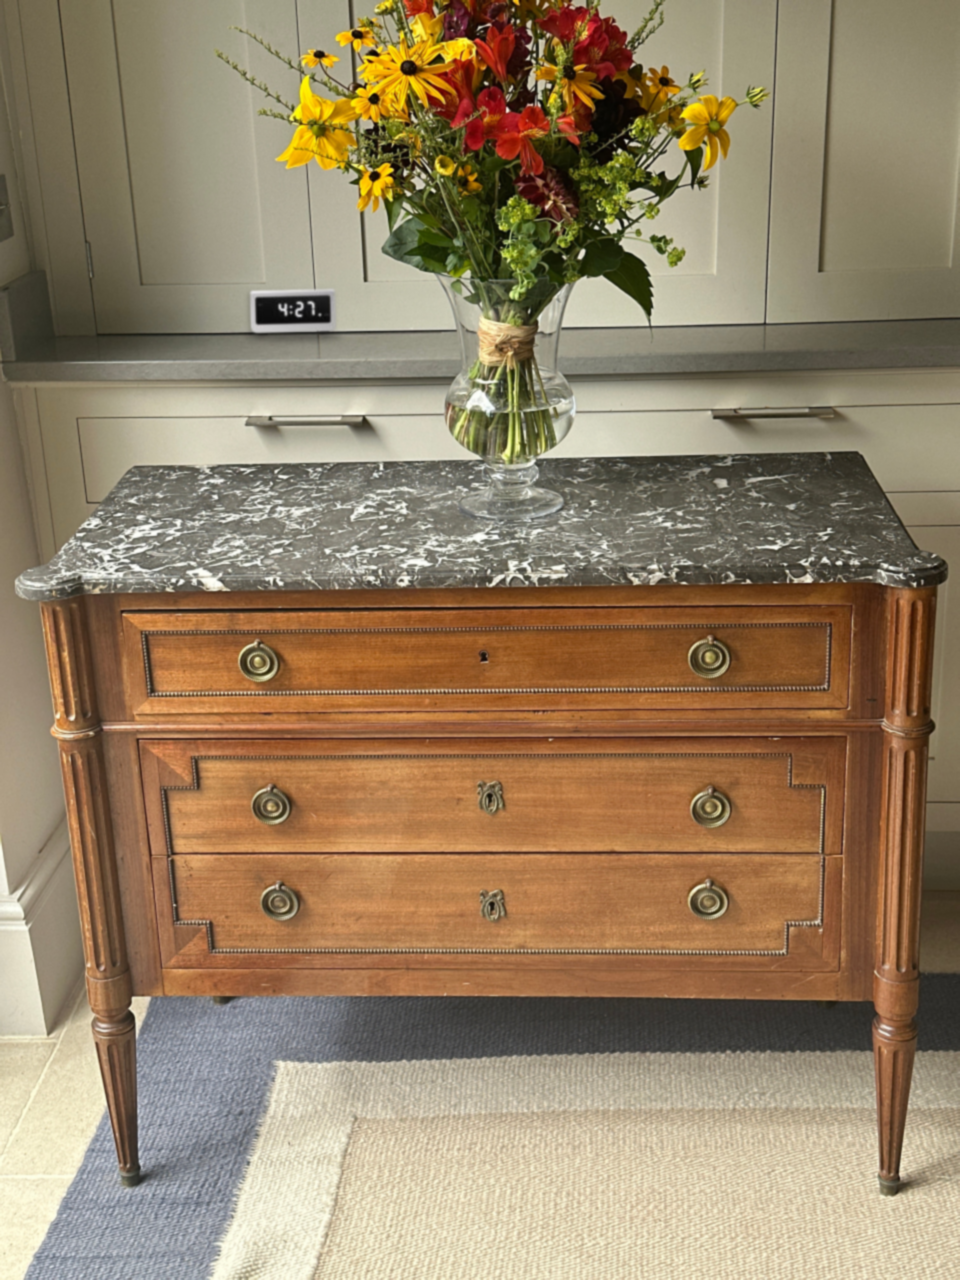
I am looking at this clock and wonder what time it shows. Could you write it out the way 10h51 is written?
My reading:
4h27
